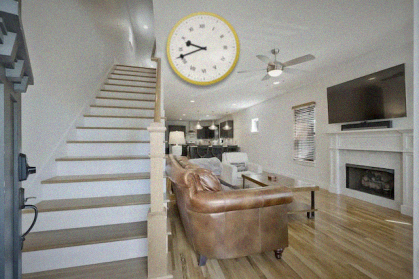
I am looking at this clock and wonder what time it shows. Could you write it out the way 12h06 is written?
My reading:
9h42
